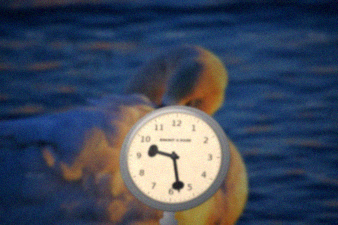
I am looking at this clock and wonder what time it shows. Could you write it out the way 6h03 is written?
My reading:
9h28
